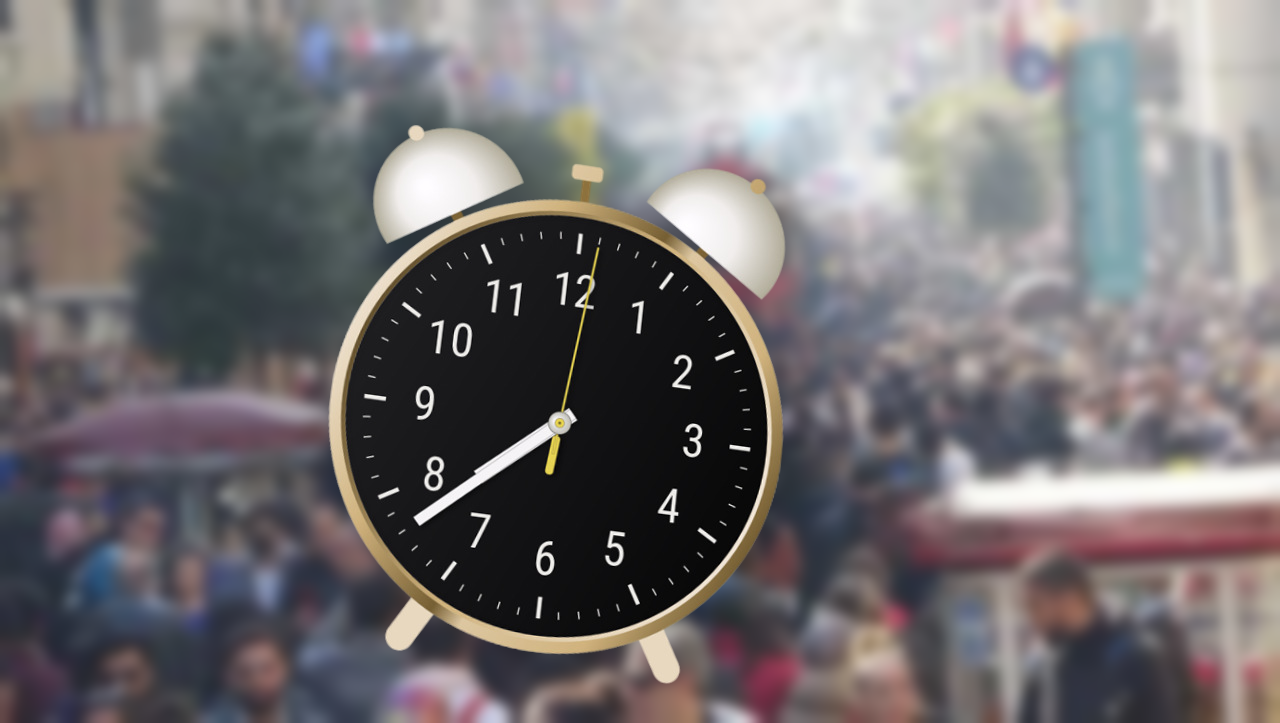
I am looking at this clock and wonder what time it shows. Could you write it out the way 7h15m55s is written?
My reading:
7h38m01s
